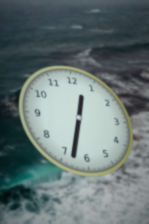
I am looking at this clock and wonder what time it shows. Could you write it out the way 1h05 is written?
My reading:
12h33
